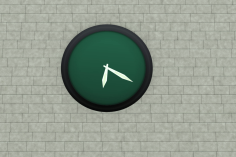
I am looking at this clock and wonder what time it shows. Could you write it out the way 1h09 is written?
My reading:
6h20
